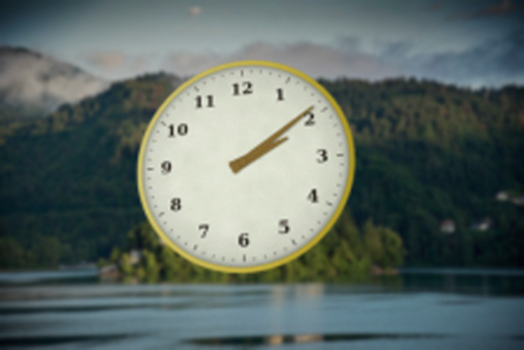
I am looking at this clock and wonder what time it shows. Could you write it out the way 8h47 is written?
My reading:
2h09
